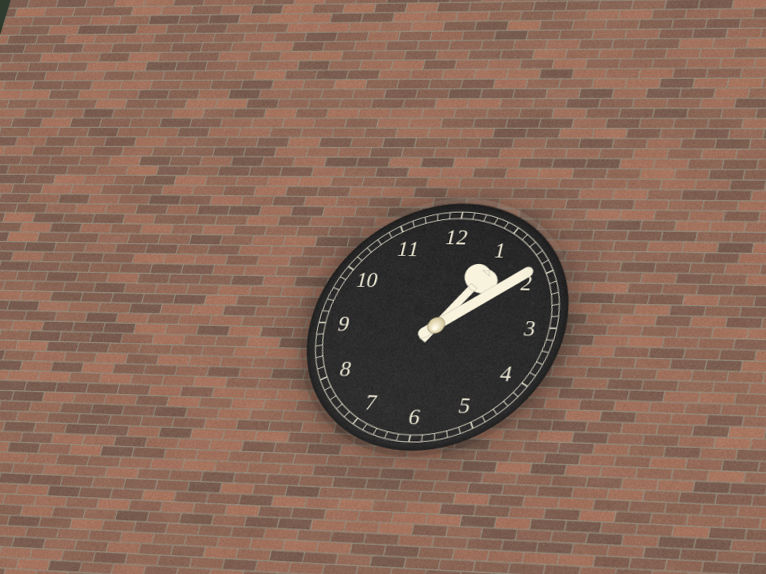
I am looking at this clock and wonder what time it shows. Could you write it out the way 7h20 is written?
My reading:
1h09
